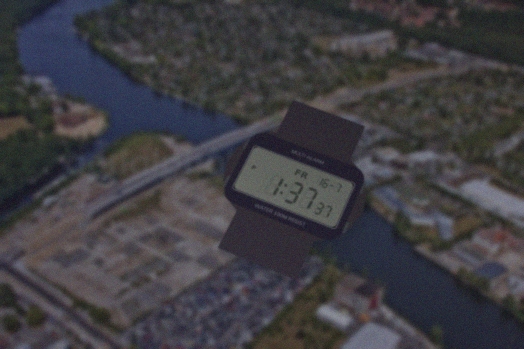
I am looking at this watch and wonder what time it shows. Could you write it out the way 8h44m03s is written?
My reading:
1h37m37s
